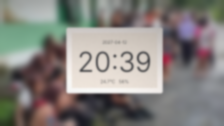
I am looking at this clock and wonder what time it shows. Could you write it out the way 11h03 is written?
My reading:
20h39
